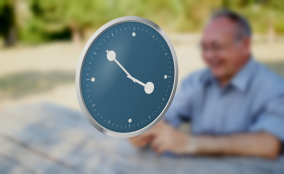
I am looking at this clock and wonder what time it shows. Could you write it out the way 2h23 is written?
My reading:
3h52
